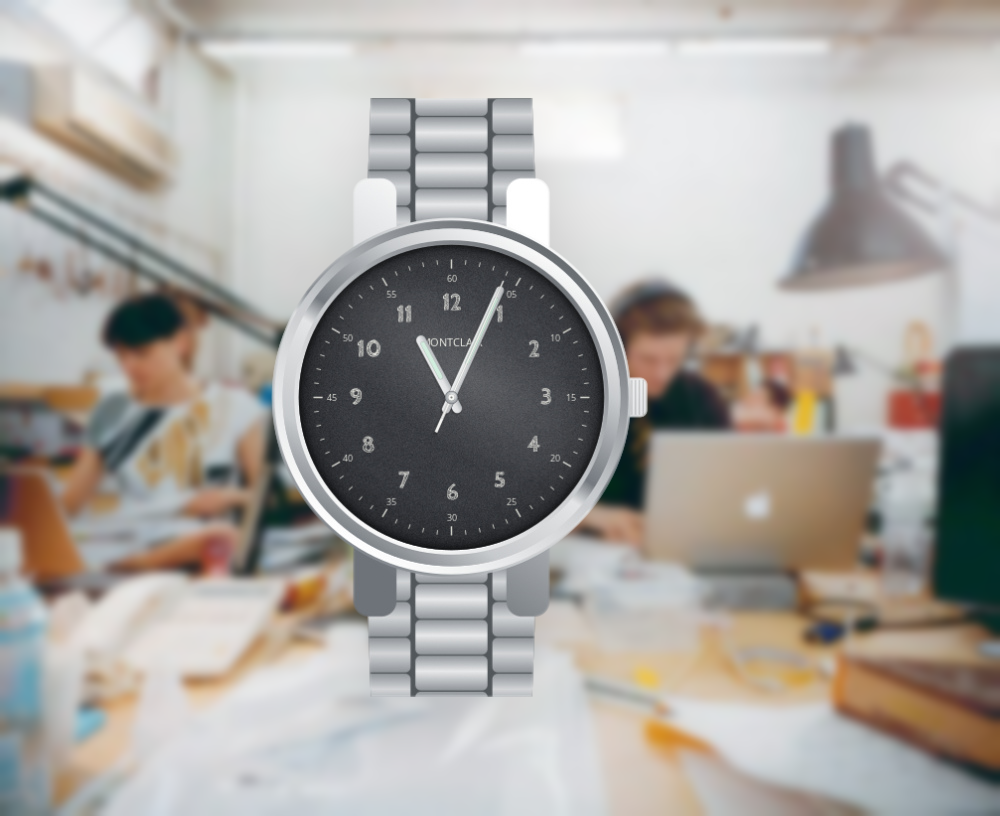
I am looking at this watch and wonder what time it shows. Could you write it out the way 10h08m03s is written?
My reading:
11h04m04s
